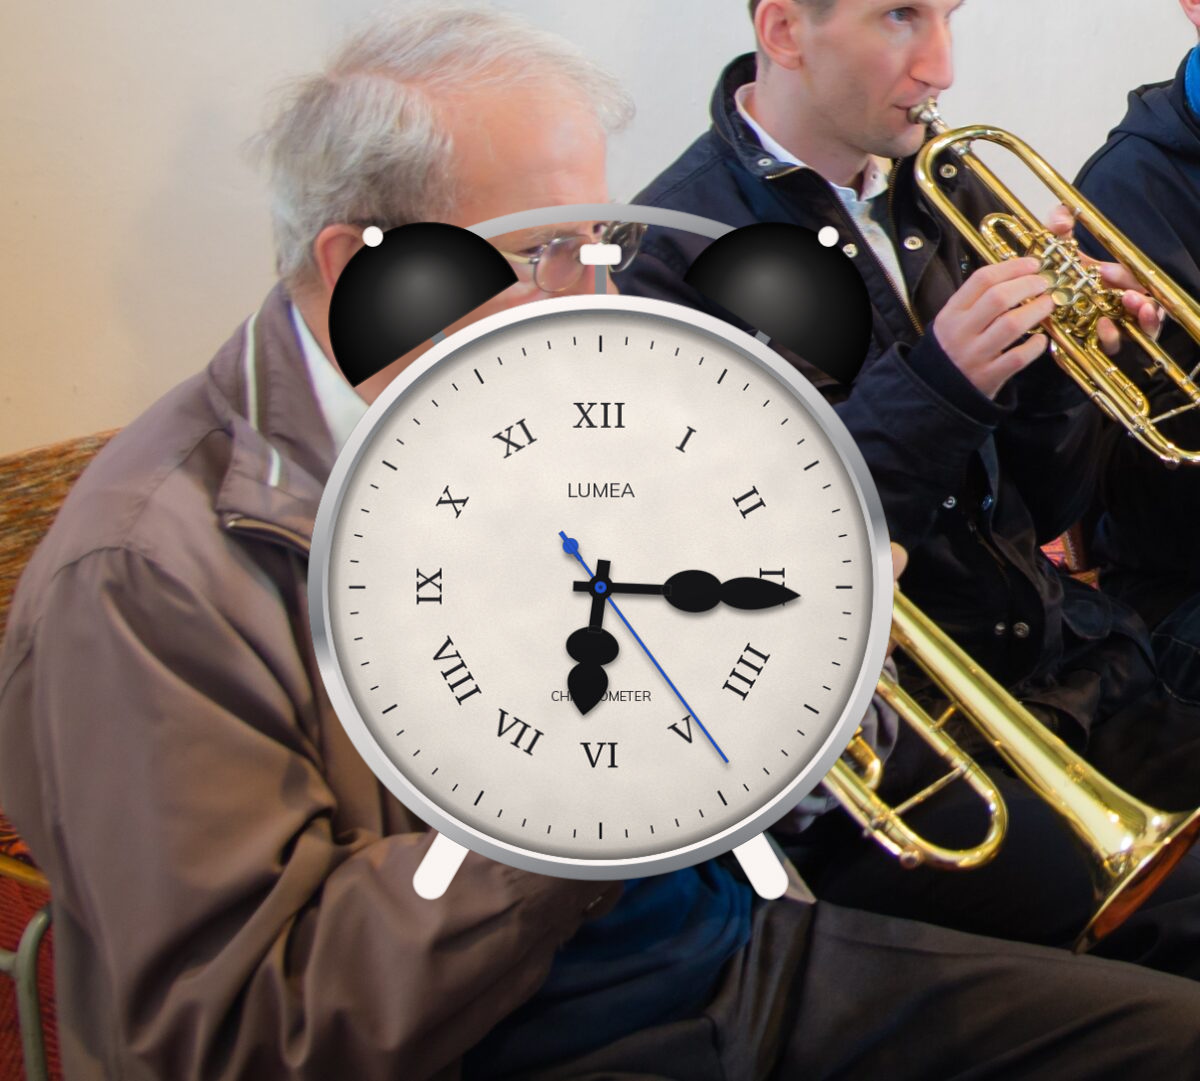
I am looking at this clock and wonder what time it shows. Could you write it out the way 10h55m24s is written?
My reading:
6h15m24s
